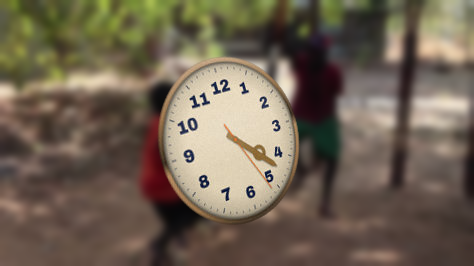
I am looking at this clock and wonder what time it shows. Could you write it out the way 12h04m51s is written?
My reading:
4h22m26s
